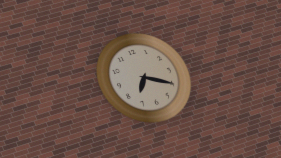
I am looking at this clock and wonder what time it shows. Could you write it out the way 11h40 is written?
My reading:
7h20
